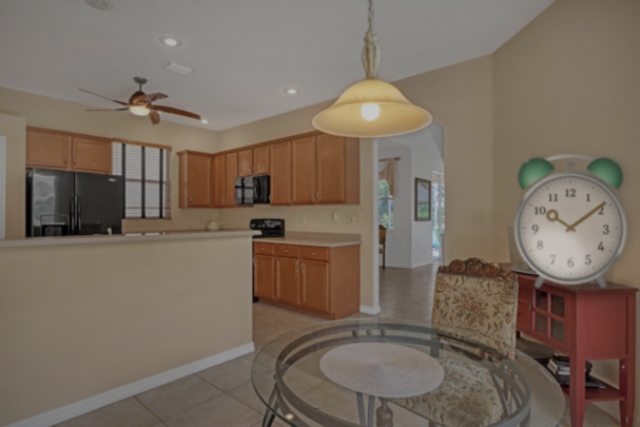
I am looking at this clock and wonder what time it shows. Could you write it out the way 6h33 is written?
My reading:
10h09
